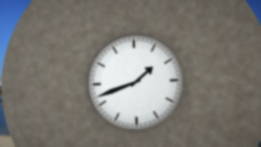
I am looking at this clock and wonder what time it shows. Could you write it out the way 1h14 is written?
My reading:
1h42
